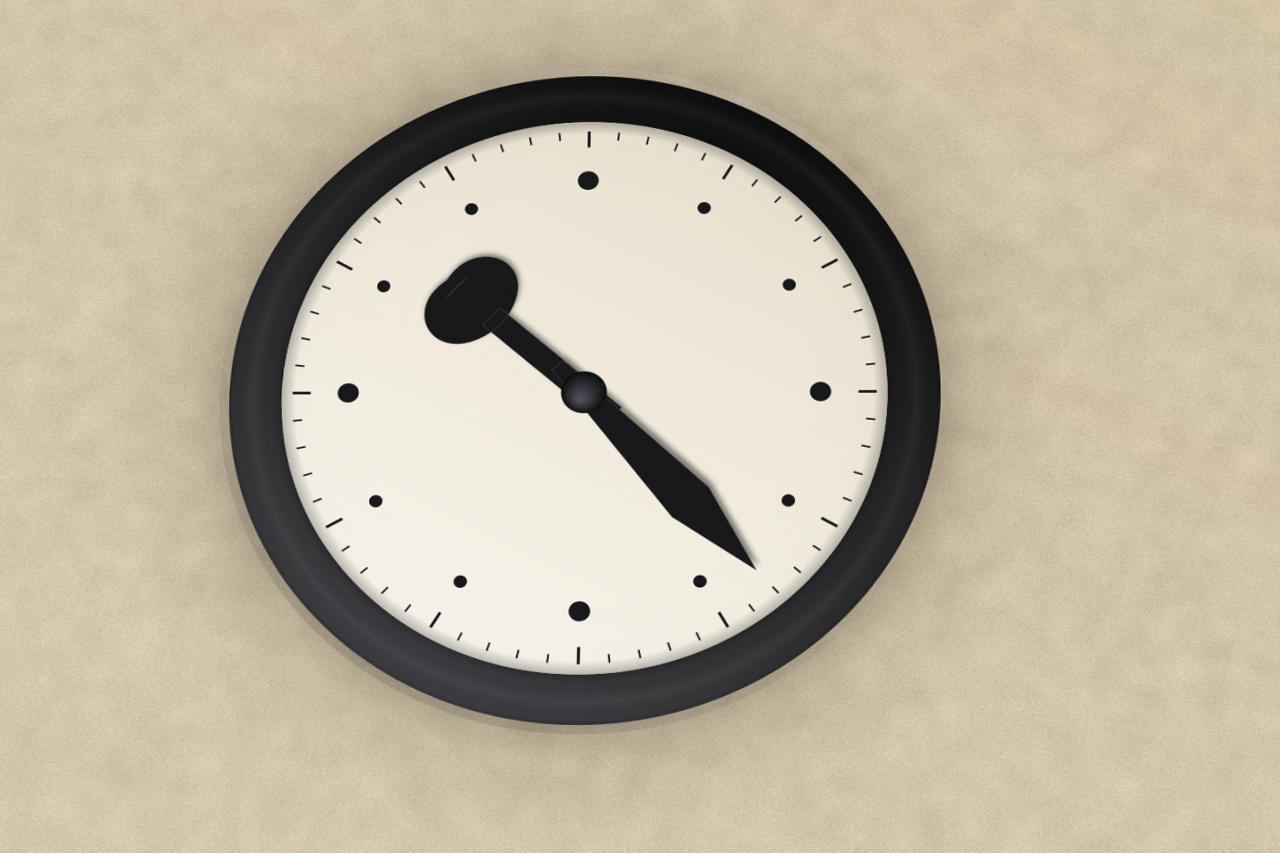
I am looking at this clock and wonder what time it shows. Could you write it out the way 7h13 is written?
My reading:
10h23
